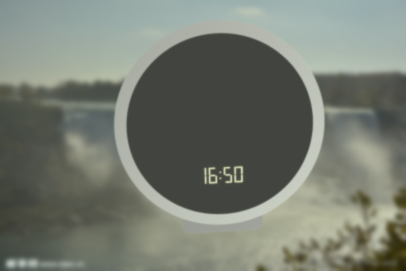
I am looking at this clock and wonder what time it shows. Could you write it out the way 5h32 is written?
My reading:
16h50
